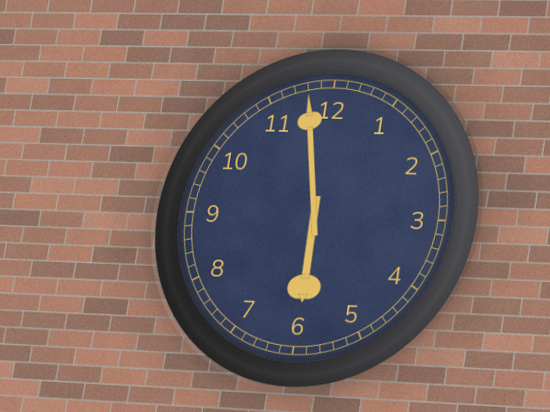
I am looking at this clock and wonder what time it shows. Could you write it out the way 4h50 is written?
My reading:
5h58
